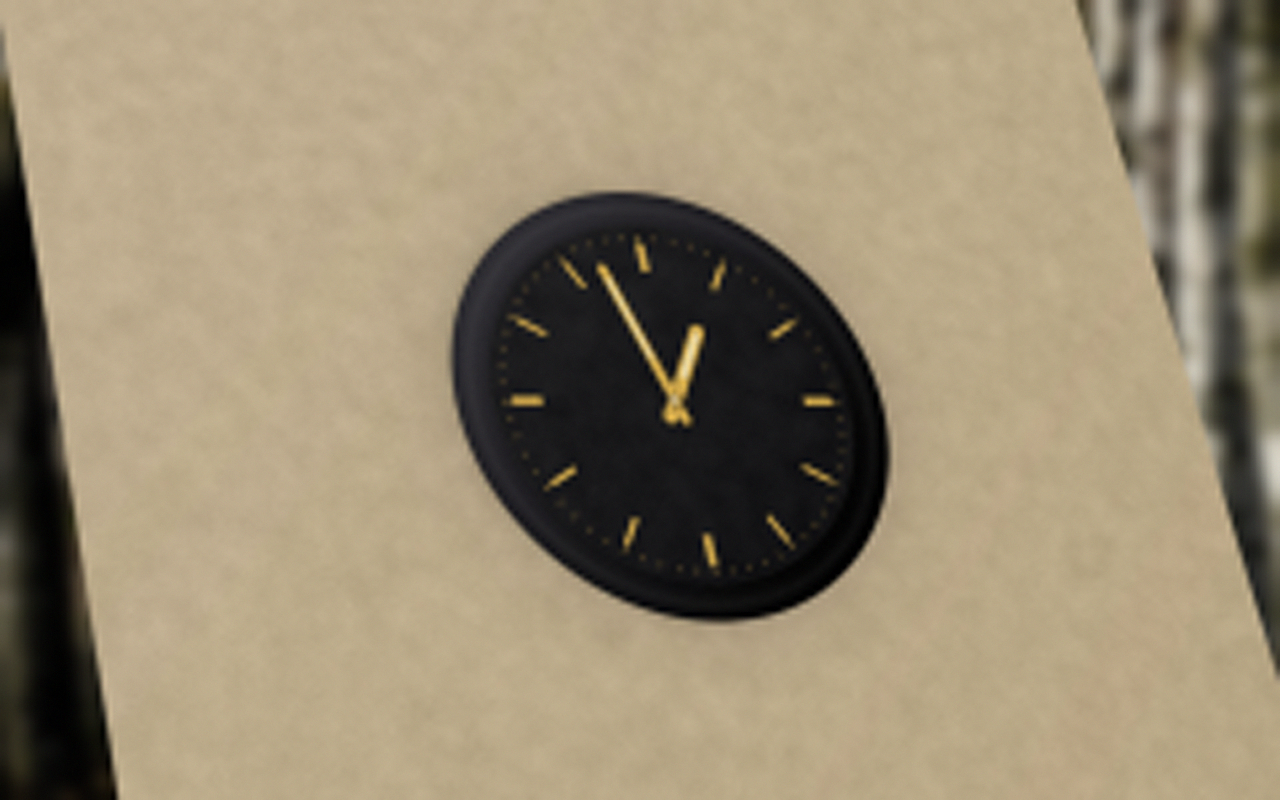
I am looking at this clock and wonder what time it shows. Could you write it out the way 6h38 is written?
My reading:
12h57
